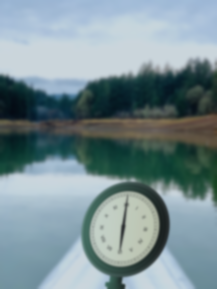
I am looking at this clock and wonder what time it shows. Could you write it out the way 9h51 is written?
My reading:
6h00
